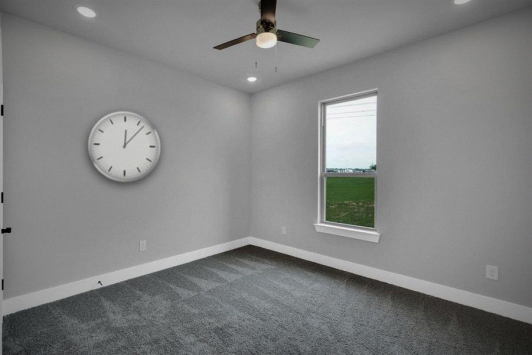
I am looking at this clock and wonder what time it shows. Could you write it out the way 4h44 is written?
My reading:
12h07
